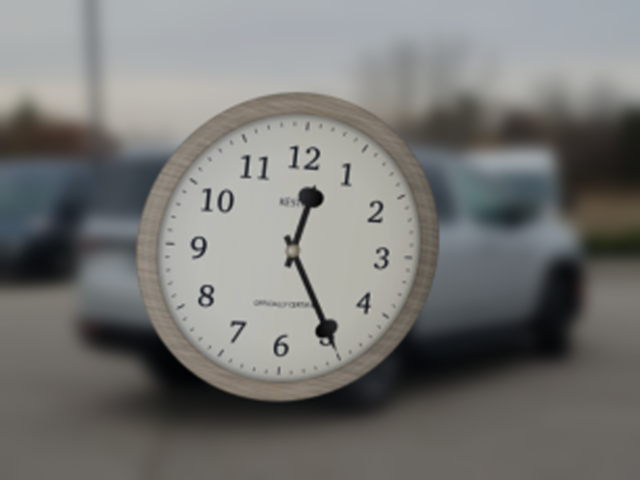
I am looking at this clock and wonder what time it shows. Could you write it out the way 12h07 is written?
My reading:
12h25
